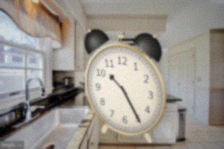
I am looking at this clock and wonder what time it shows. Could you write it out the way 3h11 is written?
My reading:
10h25
